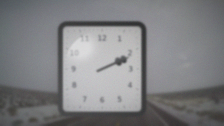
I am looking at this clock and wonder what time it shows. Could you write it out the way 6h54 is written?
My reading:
2h11
